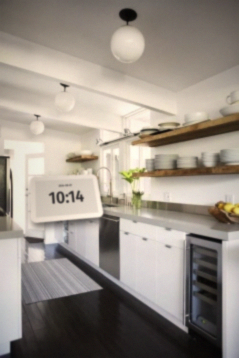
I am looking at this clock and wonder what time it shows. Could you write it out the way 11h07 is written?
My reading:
10h14
